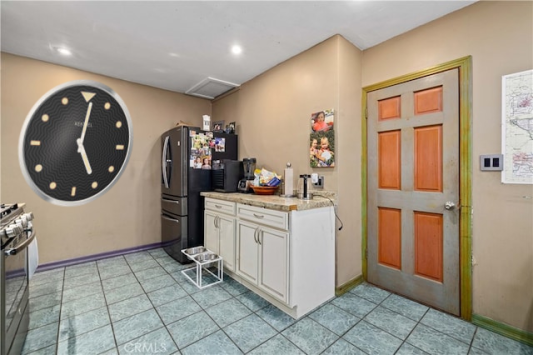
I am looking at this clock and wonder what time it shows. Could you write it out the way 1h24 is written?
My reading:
5h01
